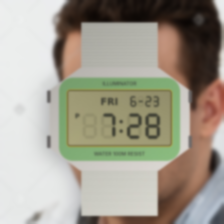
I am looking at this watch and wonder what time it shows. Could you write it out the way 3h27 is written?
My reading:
7h28
